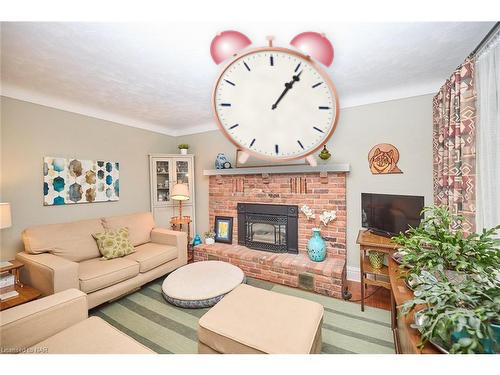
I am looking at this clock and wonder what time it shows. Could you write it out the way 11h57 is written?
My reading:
1h06
